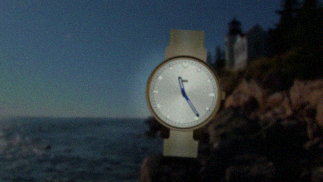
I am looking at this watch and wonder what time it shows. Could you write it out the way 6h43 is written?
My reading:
11h24
